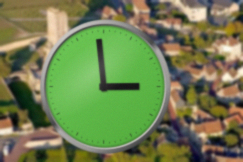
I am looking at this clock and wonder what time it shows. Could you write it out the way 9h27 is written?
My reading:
2h59
